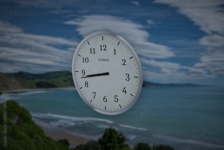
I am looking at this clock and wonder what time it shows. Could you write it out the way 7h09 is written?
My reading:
8h43
